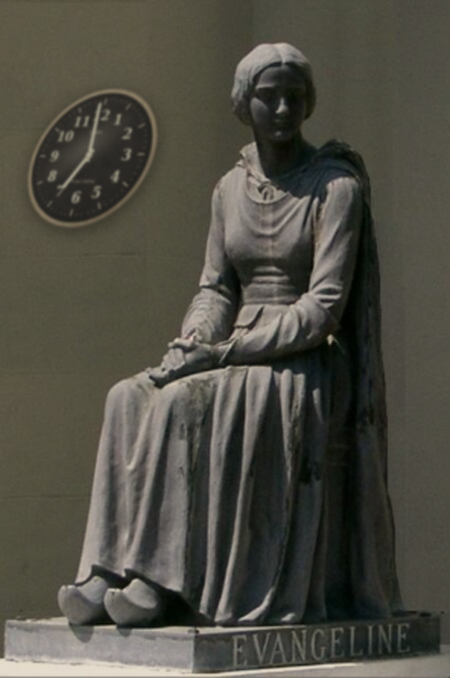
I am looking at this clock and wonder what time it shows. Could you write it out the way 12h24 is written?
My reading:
6h59
